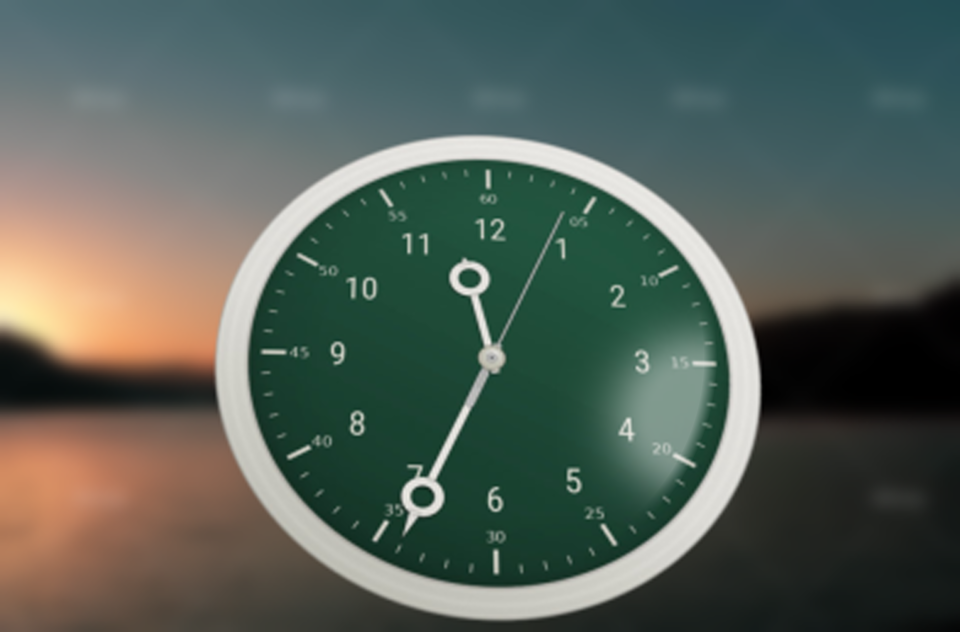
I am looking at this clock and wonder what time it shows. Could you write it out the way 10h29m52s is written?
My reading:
11h34m04s
